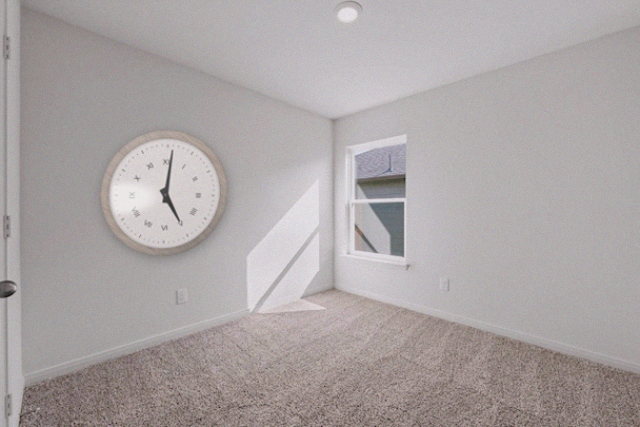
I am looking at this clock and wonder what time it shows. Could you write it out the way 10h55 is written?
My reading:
5h01
